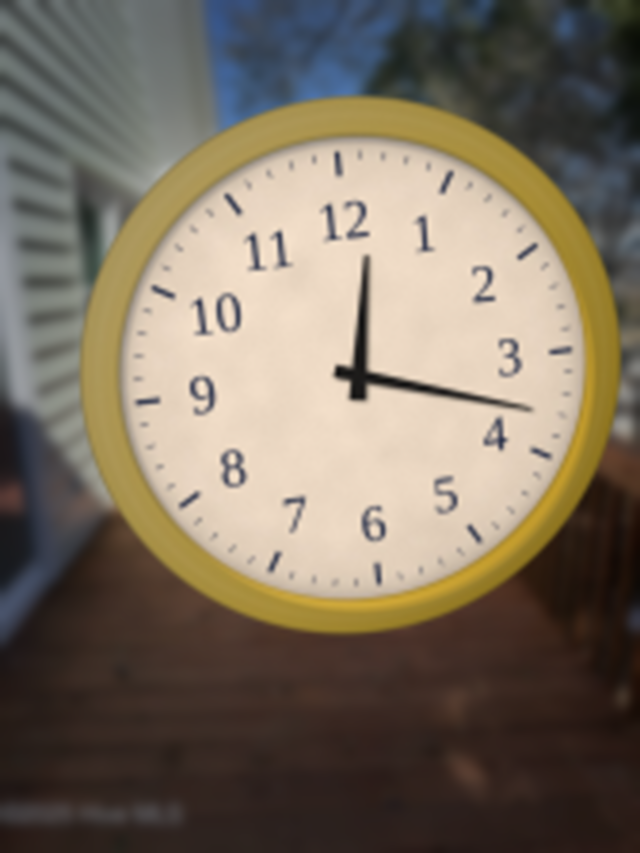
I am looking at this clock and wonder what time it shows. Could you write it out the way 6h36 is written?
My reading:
12h18
